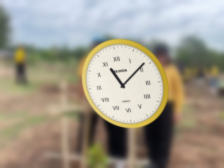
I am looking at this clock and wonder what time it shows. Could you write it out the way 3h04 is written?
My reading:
11h09
